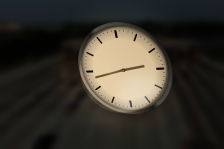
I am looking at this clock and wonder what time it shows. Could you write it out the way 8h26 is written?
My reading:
2h43
